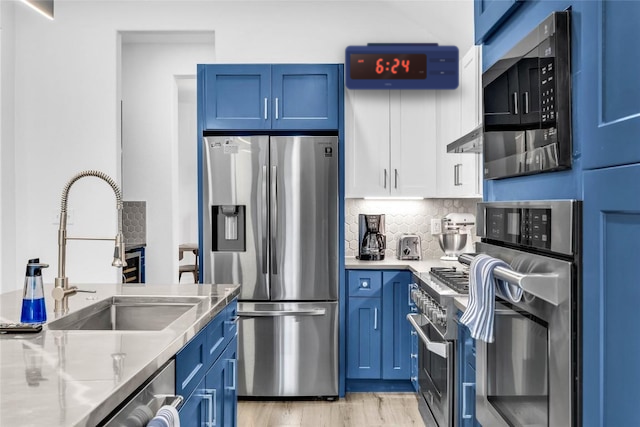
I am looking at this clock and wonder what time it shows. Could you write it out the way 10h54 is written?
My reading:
6h24
